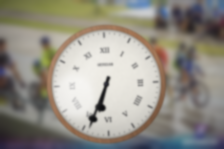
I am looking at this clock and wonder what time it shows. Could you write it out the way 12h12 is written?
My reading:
6h34
